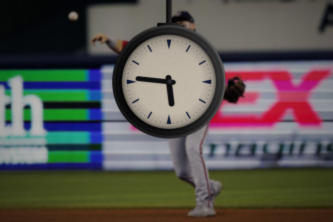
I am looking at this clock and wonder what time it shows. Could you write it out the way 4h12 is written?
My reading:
5h46
